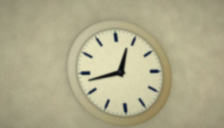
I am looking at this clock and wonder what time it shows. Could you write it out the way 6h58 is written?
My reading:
12h43
